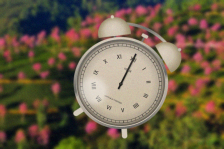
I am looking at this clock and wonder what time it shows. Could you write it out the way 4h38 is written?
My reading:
12h00
